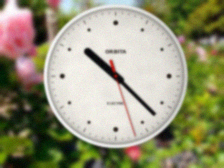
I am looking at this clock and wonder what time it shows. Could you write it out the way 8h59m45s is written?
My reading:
10h22m27s
